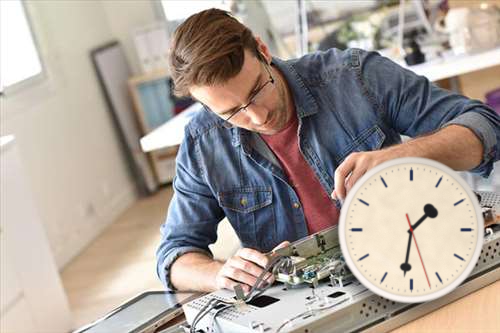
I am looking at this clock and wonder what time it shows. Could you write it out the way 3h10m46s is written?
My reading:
1h31m27s
